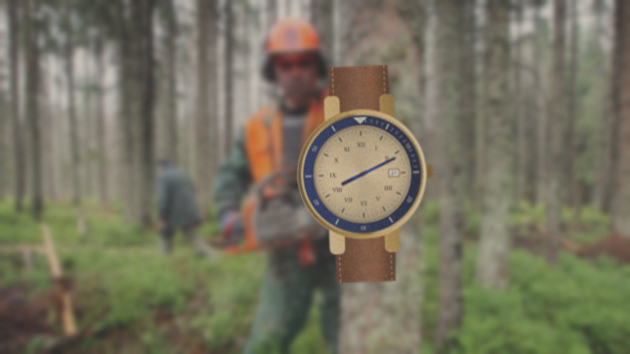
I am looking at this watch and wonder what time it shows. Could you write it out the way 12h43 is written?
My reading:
8h11
